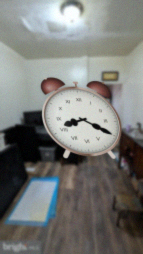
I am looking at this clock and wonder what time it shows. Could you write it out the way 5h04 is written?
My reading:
8h20
